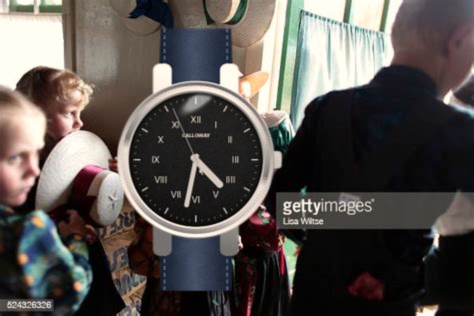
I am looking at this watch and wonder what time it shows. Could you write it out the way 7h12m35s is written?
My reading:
4h31m56s
